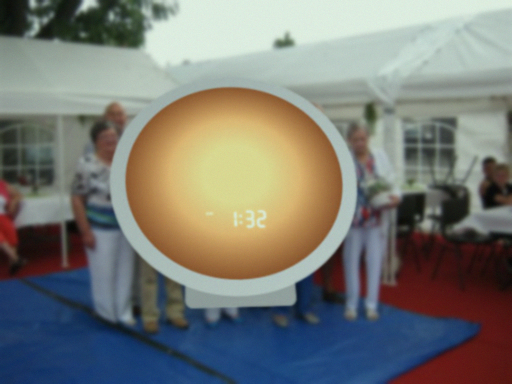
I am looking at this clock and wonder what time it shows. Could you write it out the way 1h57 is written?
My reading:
1h32
